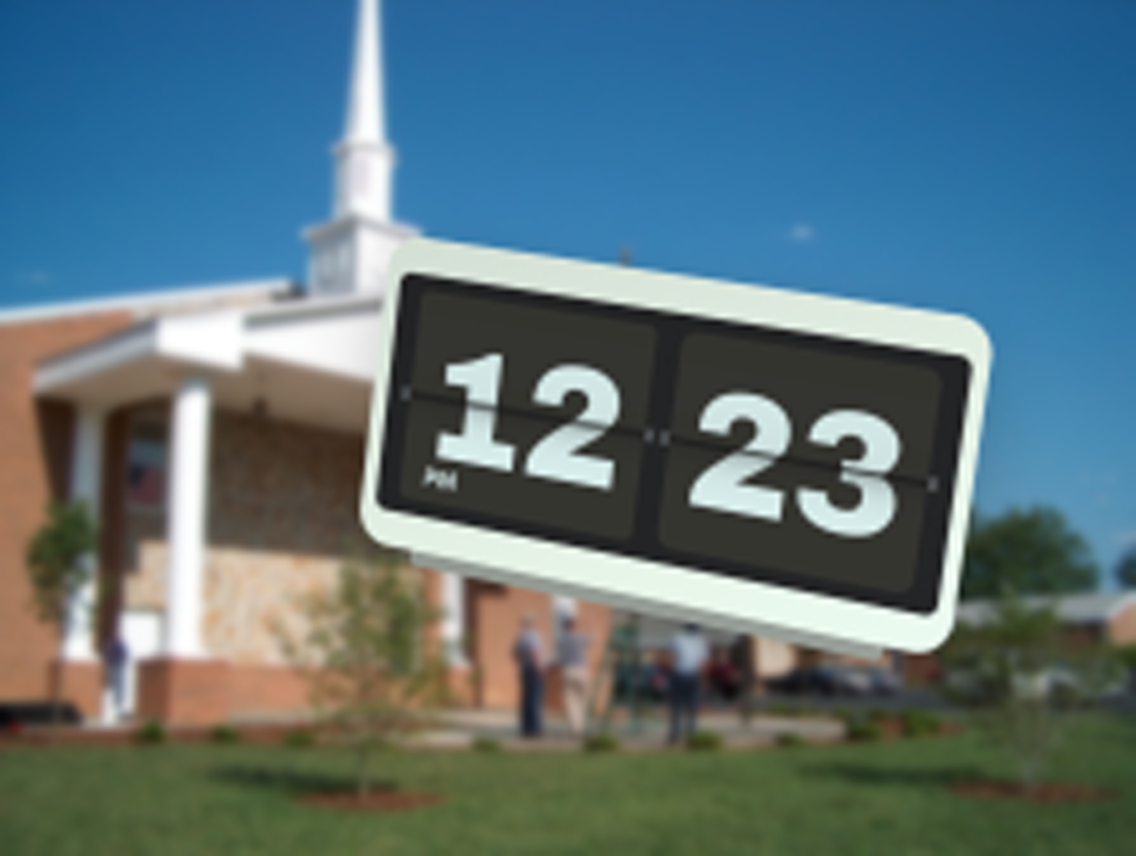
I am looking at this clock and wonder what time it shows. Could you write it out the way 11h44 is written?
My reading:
12h23
